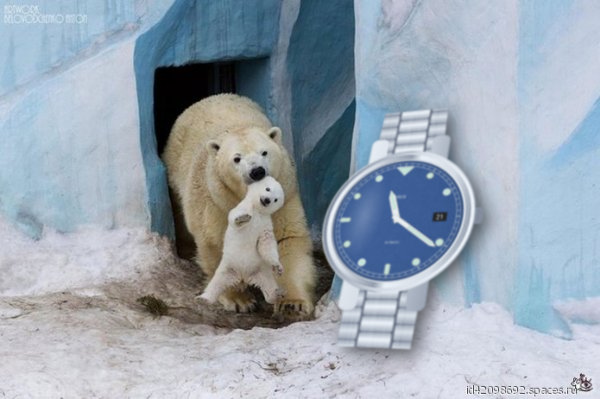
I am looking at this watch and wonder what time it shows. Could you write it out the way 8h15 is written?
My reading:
11h21
